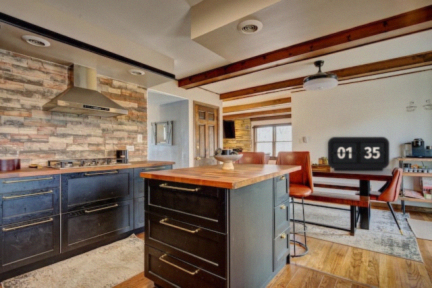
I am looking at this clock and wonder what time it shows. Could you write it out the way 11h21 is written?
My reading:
1h35
